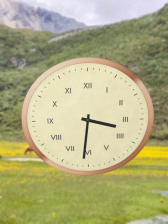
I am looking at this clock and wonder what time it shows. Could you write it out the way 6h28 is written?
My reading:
3h31
